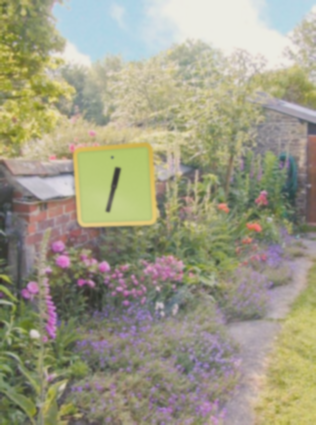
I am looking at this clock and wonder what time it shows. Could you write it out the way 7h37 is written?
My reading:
12h33
